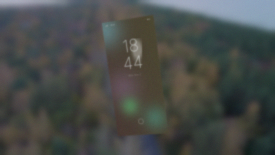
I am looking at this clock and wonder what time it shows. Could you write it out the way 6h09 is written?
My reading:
18h44
